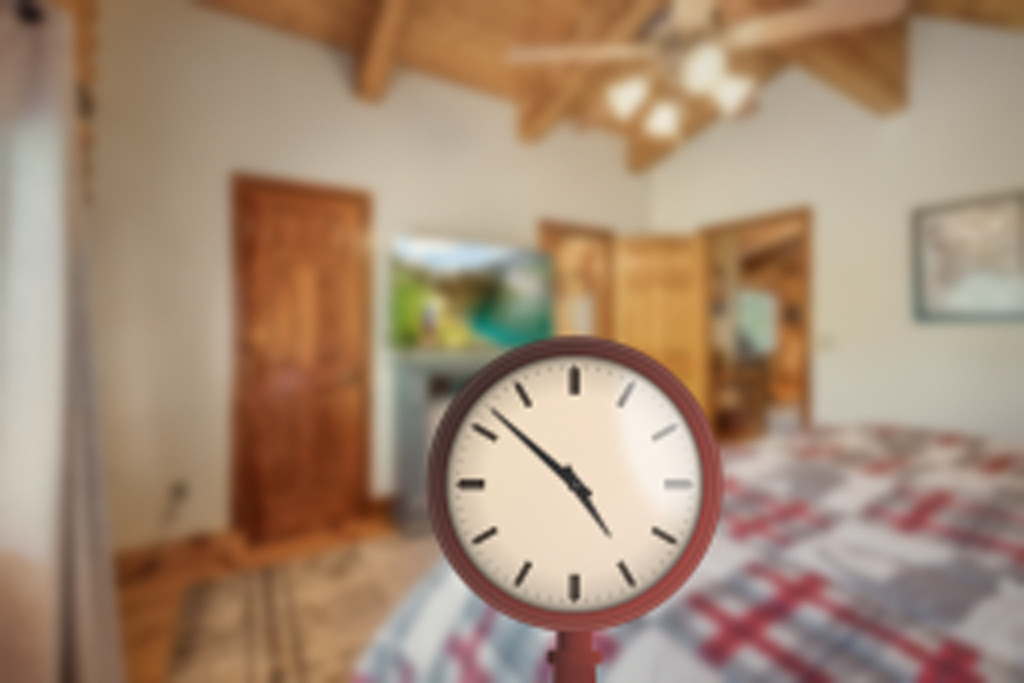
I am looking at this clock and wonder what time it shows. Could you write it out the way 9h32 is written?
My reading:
4h52
